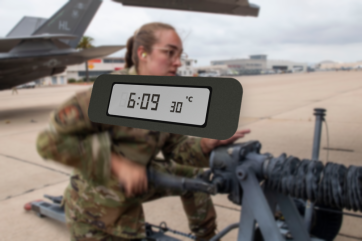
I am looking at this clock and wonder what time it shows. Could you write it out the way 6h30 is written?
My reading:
6h09
